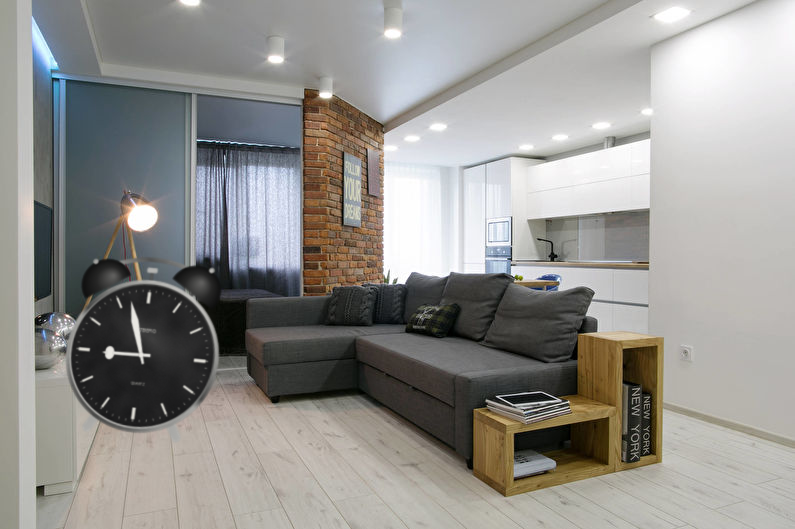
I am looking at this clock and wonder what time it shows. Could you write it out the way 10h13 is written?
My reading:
8h57
